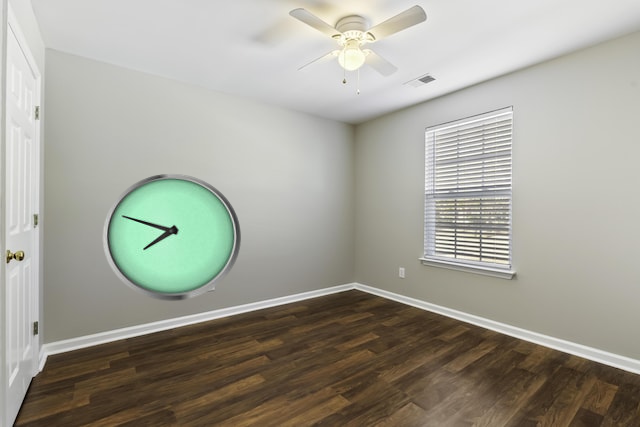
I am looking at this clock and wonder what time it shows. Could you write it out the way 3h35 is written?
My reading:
7h48
